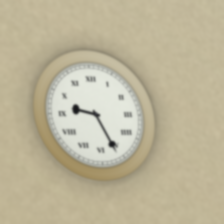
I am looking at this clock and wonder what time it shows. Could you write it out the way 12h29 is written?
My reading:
9h26
